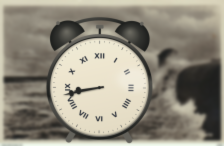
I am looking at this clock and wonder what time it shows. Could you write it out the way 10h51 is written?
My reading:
8h43
